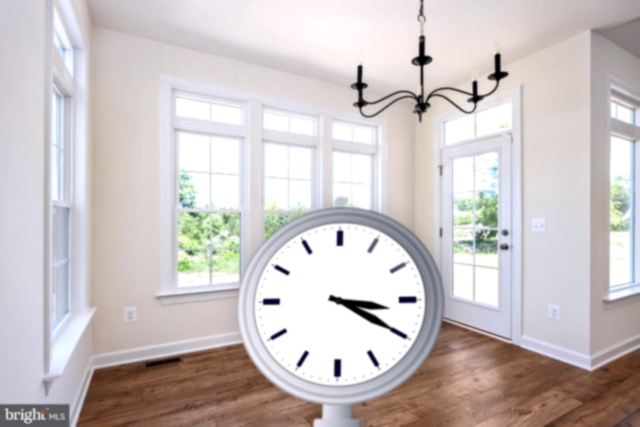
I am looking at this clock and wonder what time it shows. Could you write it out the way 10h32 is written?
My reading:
3h20
